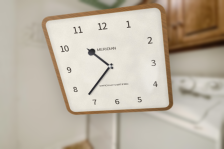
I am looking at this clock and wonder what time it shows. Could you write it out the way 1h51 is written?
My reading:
10h37
